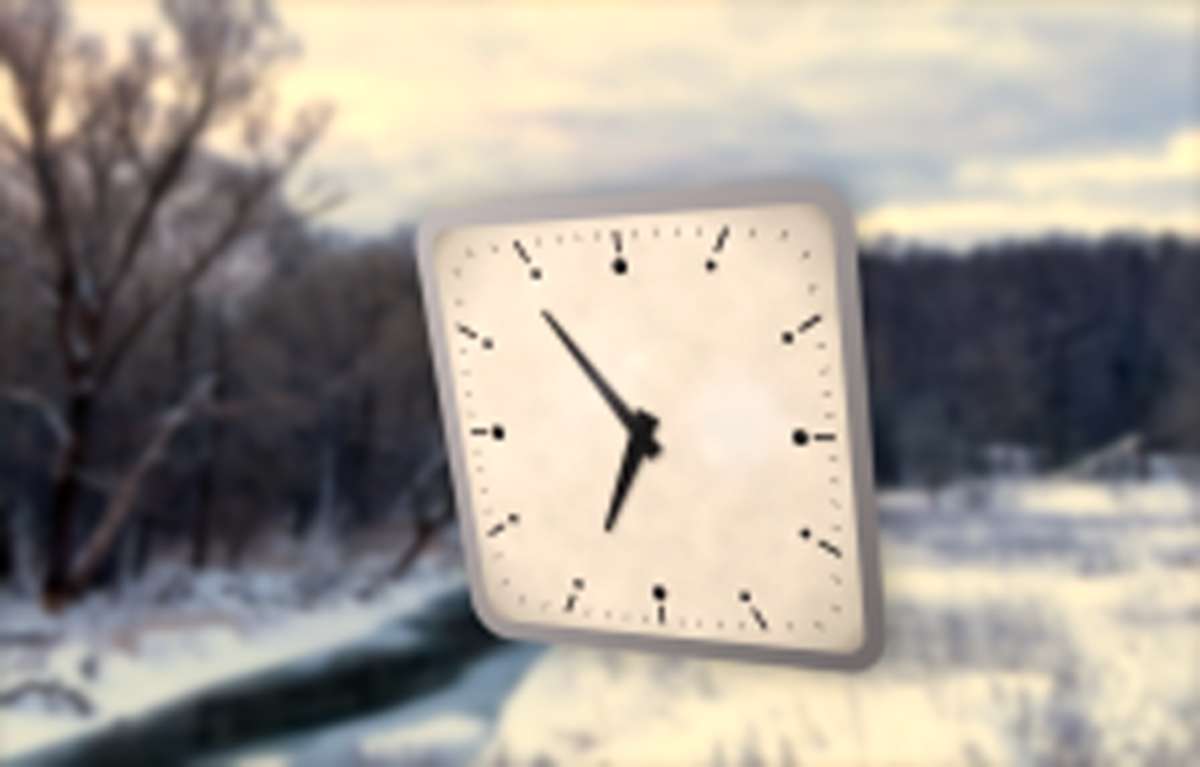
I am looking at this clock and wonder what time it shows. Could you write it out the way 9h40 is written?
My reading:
6h54
